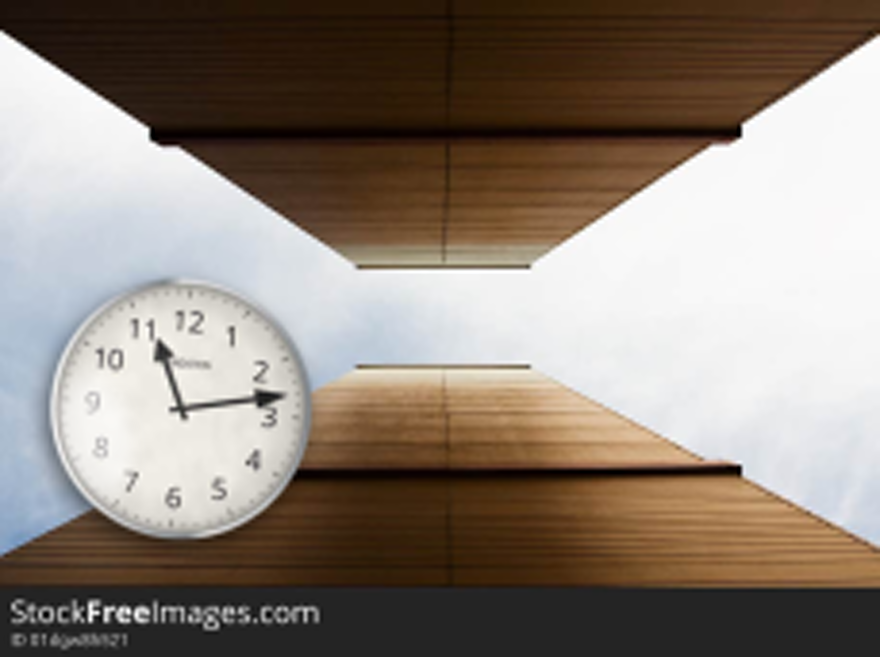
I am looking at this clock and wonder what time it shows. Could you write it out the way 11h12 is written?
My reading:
11h13
